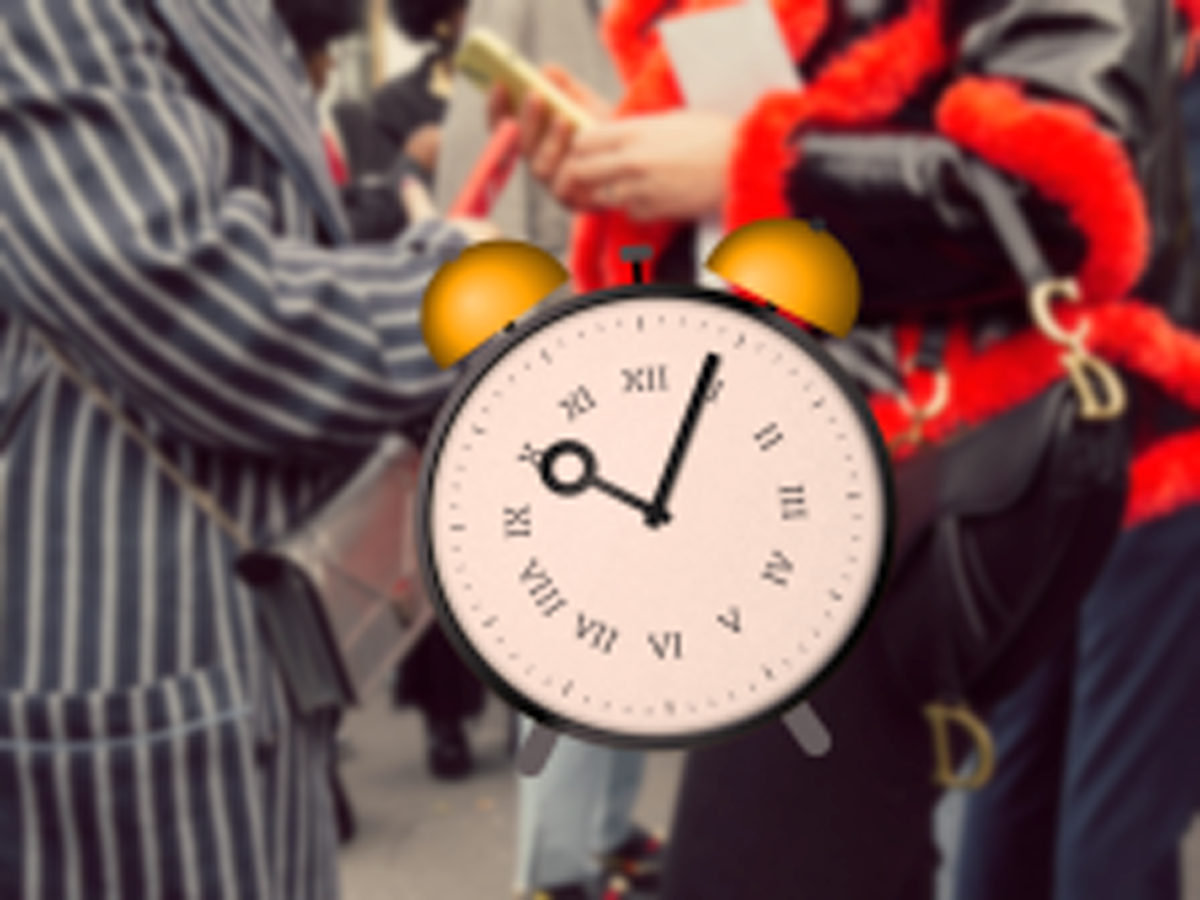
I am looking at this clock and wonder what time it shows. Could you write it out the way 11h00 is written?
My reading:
10h04
